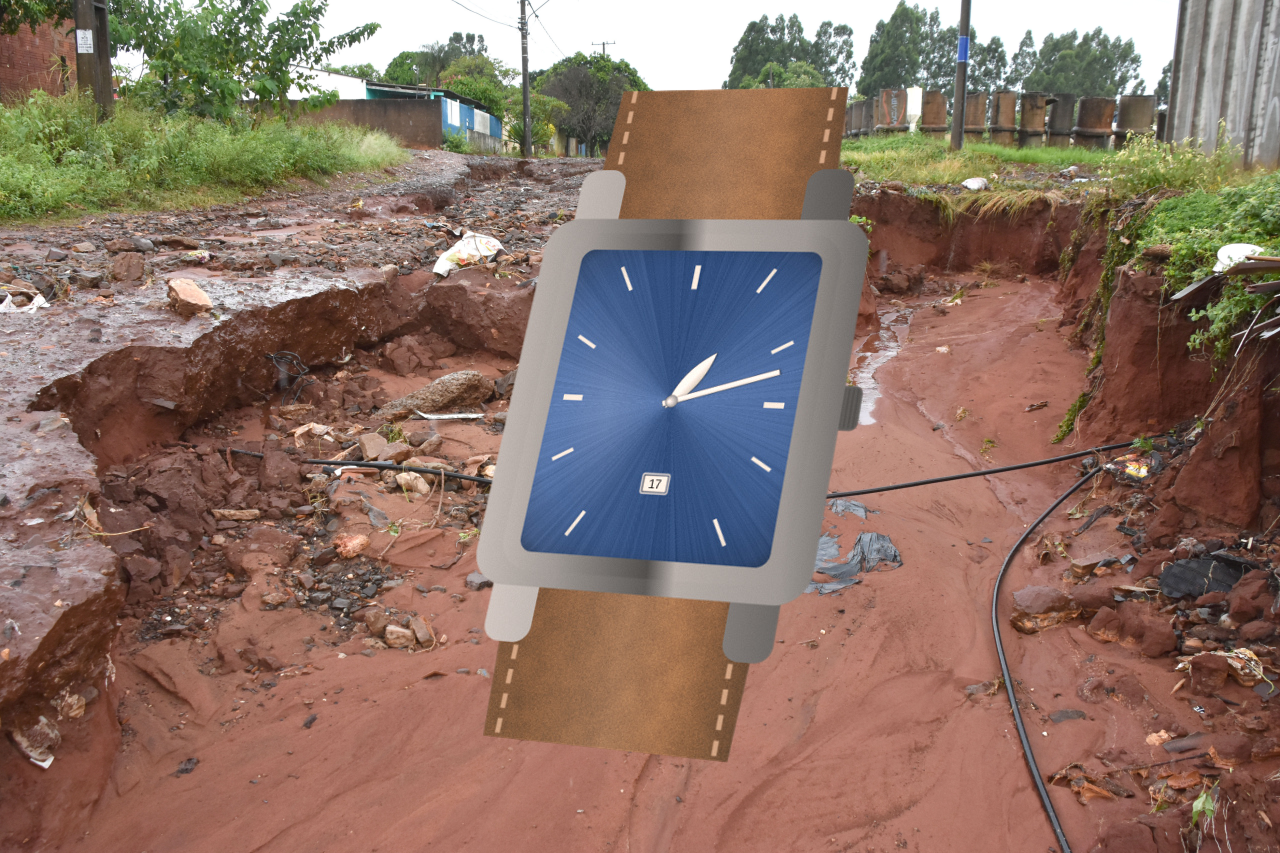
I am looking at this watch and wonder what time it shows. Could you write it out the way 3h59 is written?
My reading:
1h12
